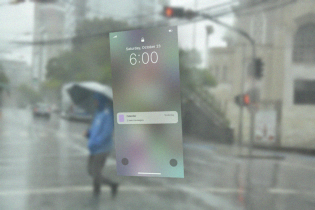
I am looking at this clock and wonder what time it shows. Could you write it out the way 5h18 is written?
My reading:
6h00
